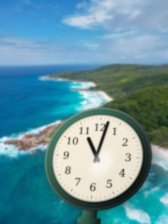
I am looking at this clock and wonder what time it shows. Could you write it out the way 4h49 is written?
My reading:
11h02
